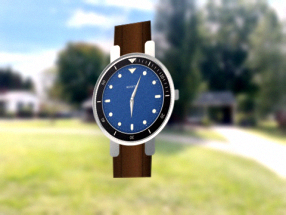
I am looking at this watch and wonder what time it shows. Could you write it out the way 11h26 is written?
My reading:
6h04
